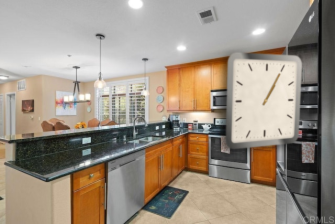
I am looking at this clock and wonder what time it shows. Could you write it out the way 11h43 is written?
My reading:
1h05
